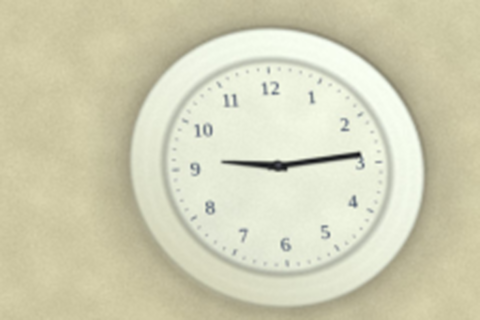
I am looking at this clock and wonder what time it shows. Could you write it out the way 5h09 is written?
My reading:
9h14
